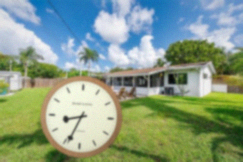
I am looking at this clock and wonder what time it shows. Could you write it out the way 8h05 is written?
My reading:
8h34
